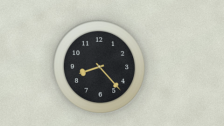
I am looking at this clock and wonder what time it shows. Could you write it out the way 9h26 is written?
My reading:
8h23
